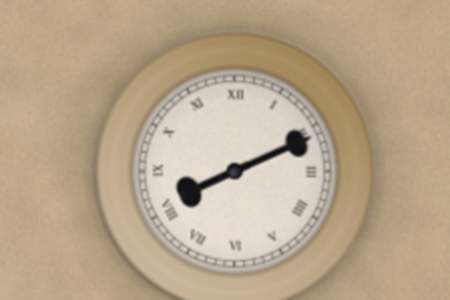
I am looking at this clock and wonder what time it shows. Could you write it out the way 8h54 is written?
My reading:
8h11
